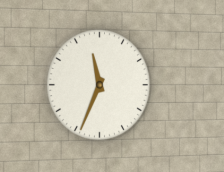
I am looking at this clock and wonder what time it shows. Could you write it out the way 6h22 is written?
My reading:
11h34
